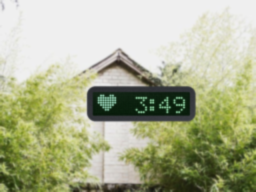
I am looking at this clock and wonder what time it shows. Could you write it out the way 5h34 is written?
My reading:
3h49
